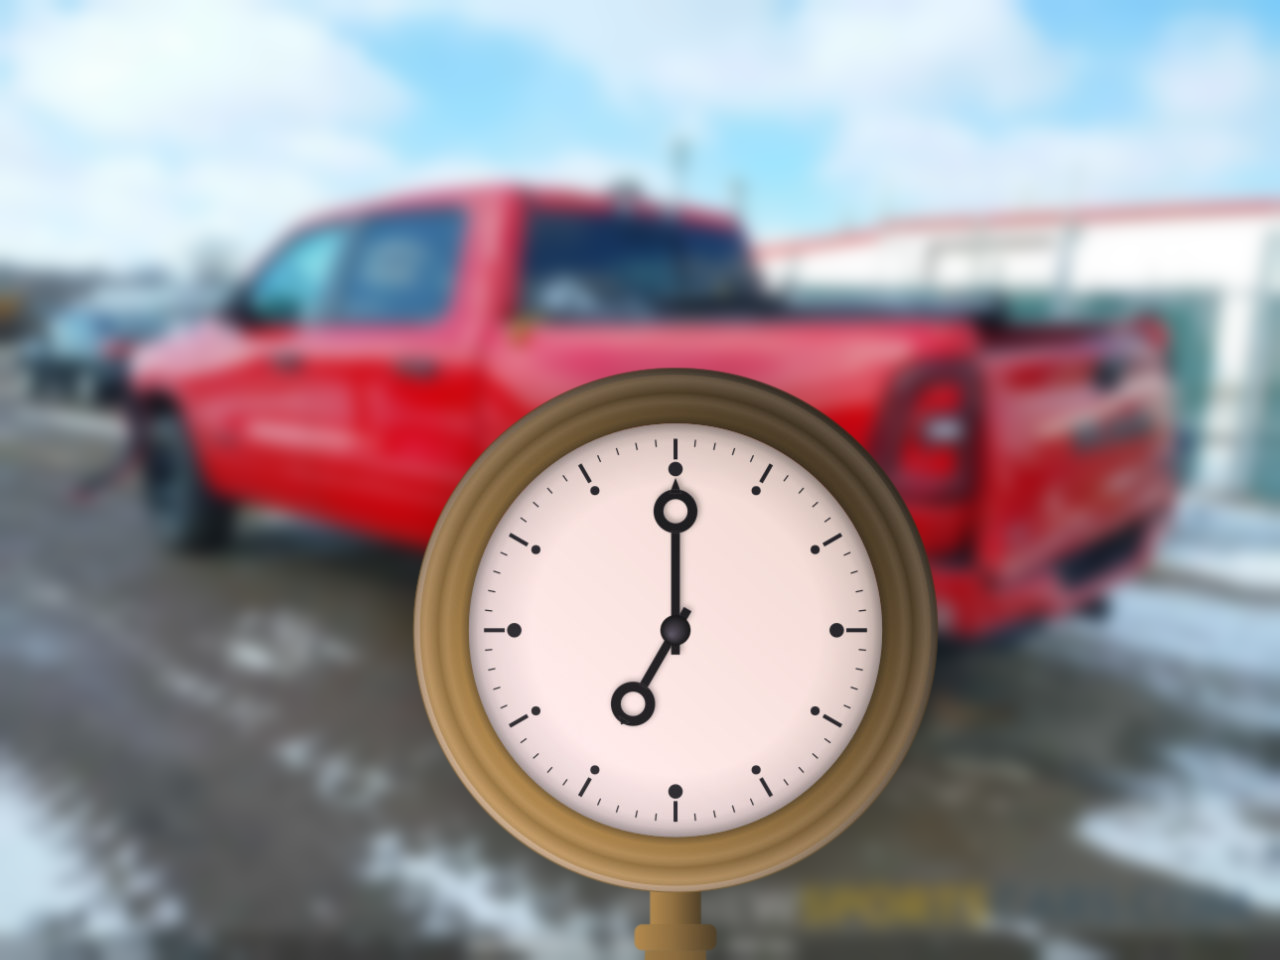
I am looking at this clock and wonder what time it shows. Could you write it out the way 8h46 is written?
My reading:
7h00
